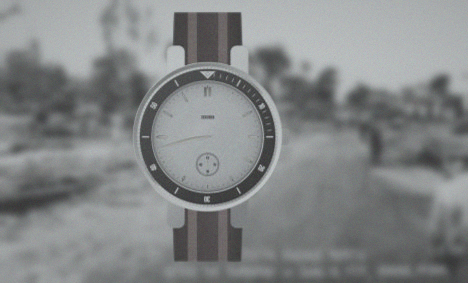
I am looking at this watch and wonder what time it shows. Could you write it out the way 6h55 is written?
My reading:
8h43
